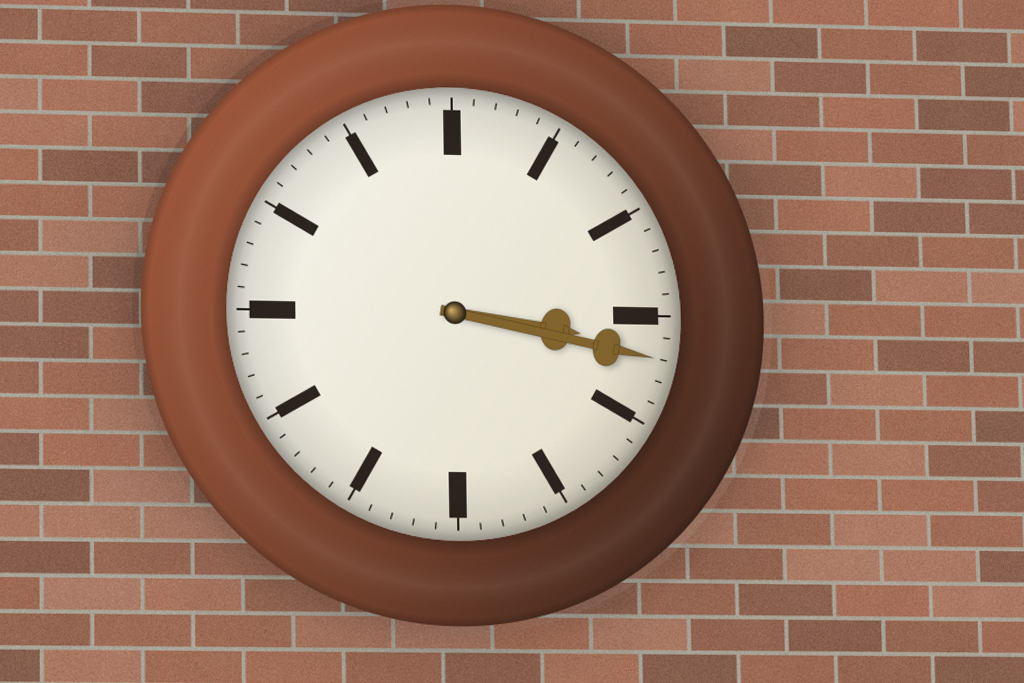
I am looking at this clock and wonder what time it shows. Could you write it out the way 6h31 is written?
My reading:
3h17
